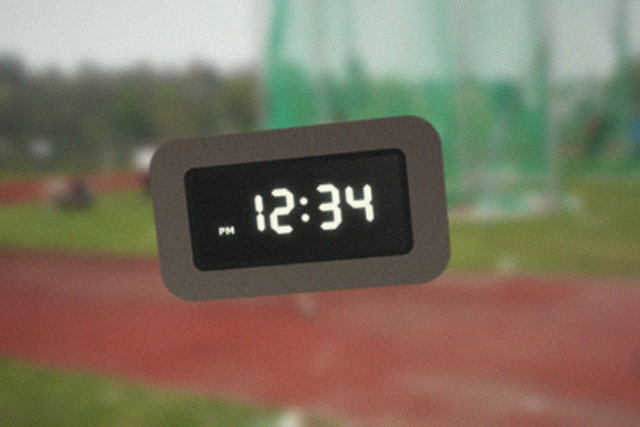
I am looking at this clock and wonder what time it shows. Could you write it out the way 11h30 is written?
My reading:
12h34
